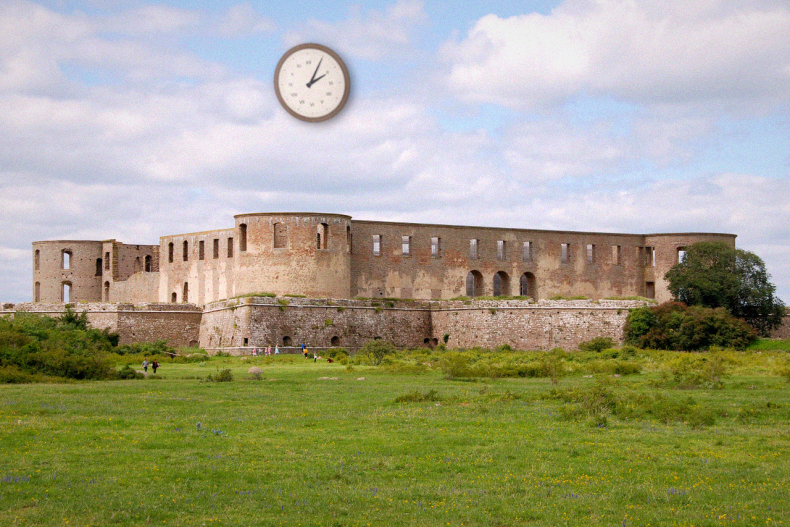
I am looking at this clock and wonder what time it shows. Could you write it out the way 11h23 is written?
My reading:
2h05
